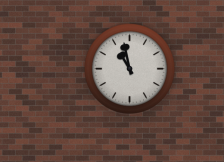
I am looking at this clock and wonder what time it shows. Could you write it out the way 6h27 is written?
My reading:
10h58
